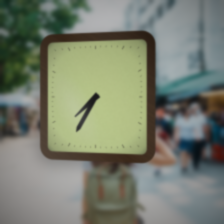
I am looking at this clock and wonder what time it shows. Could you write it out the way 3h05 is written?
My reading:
7h35
